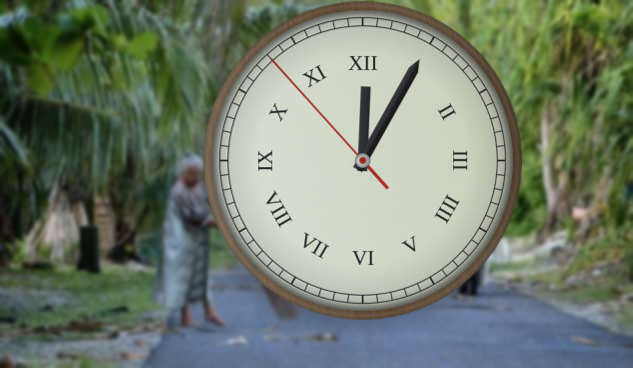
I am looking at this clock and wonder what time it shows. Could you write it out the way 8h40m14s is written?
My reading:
12h04m53s
